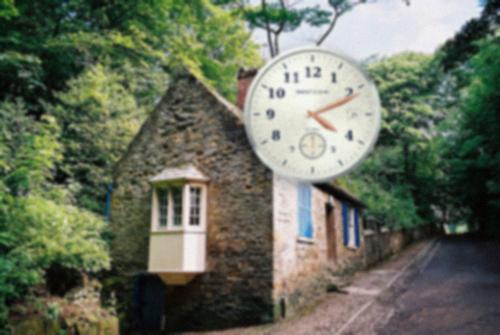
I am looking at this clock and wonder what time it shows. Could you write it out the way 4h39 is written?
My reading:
4h11
